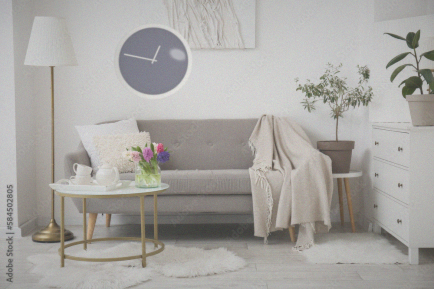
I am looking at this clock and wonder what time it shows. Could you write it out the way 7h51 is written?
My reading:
12h47
